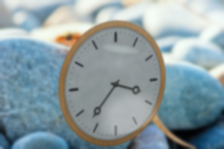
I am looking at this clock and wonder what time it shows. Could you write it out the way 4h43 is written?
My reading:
3h37
